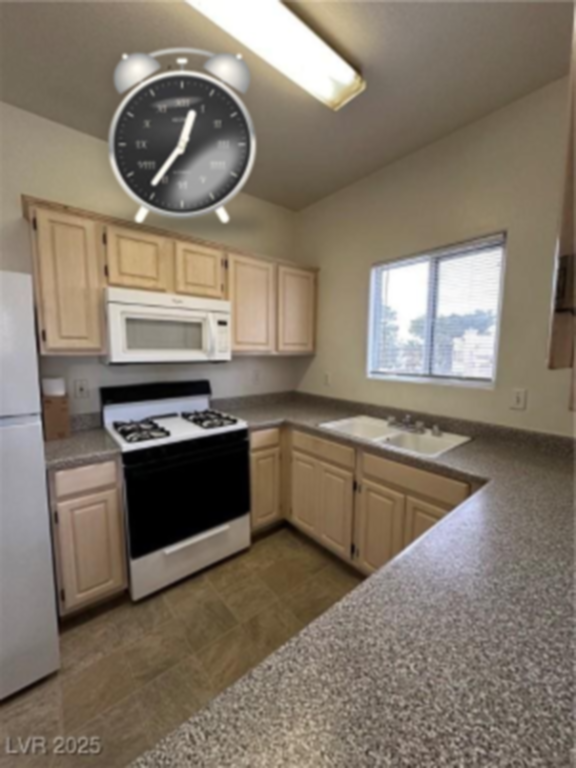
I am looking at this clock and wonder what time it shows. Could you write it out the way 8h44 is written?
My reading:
12h36
